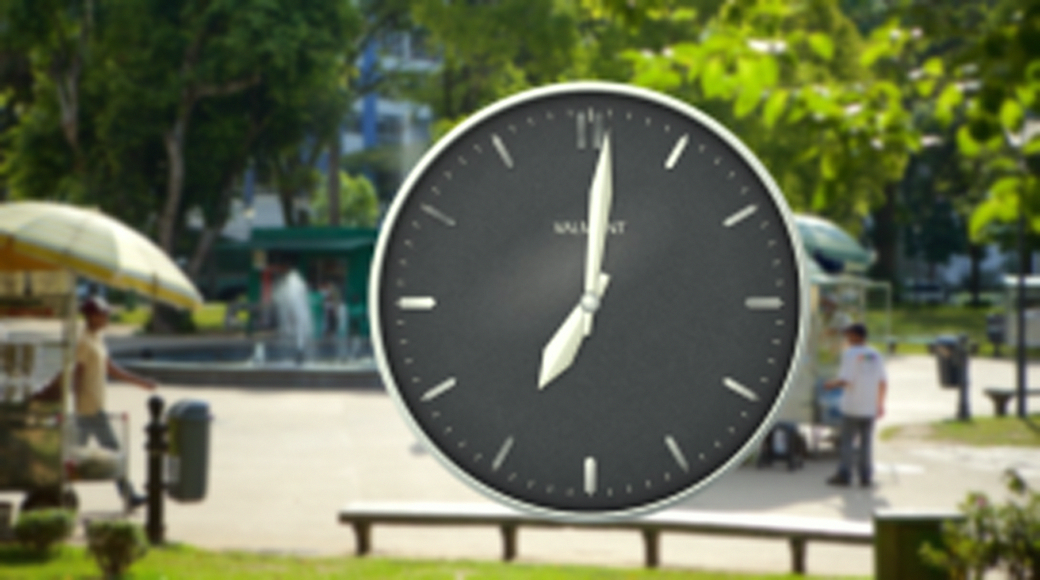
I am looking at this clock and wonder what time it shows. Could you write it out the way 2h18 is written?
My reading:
7h01
